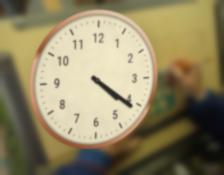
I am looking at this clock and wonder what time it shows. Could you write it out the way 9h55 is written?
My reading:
4h21
